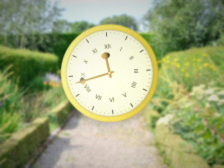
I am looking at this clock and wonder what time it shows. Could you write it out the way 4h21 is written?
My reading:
11h43
